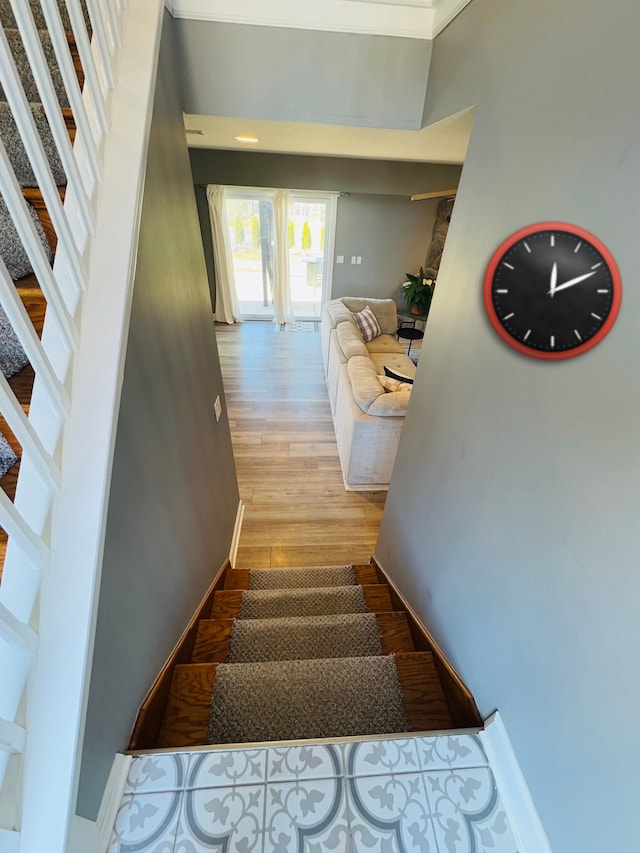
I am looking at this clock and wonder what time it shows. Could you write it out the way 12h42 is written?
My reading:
12h11
